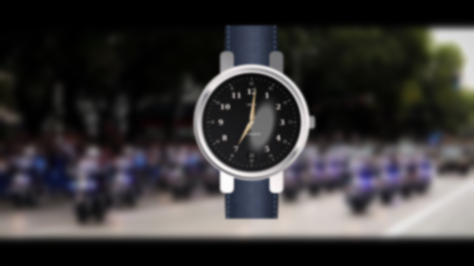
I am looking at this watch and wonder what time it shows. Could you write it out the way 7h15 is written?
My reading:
7h01
